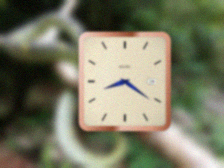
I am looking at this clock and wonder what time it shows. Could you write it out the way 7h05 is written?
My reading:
8h21
